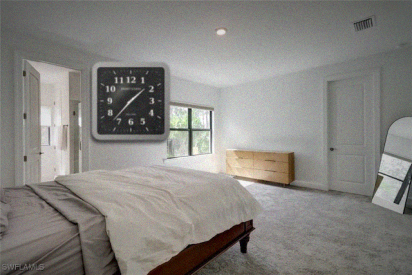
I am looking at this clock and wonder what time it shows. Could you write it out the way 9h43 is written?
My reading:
1h37
